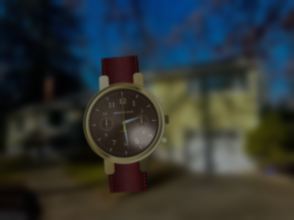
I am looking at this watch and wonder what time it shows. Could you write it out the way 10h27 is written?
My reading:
2h29
